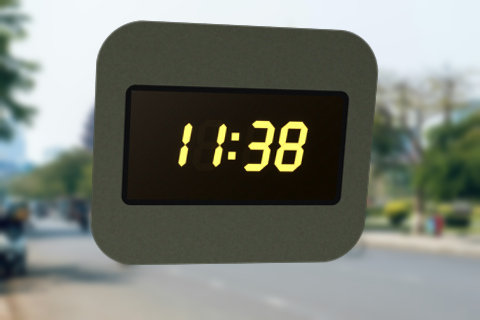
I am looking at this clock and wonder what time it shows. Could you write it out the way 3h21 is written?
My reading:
11h38
